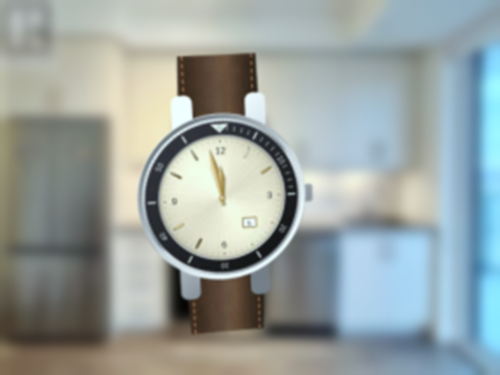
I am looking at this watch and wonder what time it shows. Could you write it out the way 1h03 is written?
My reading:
11h58
